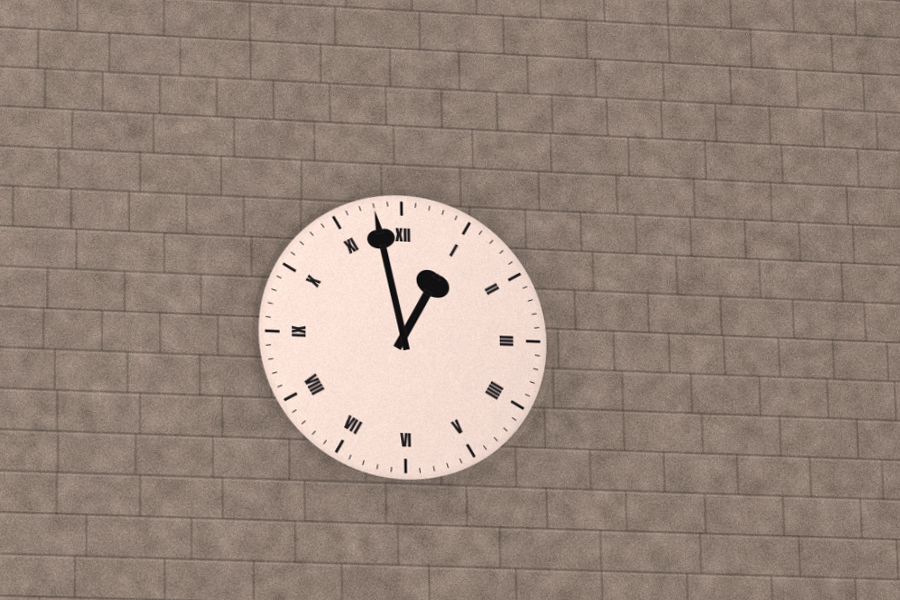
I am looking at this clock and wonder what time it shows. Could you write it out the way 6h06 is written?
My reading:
12h58
